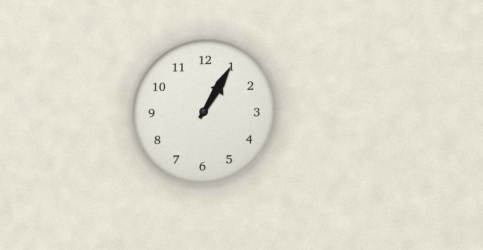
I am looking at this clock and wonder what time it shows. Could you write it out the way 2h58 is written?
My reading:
1h05
